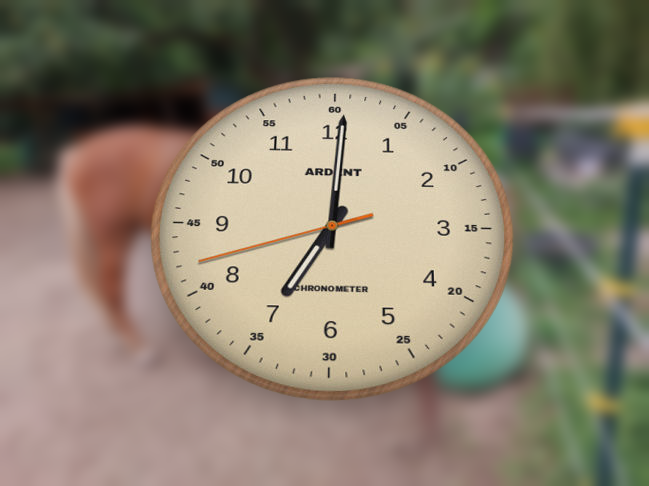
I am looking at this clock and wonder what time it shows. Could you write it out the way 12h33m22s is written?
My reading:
7h00m42s
